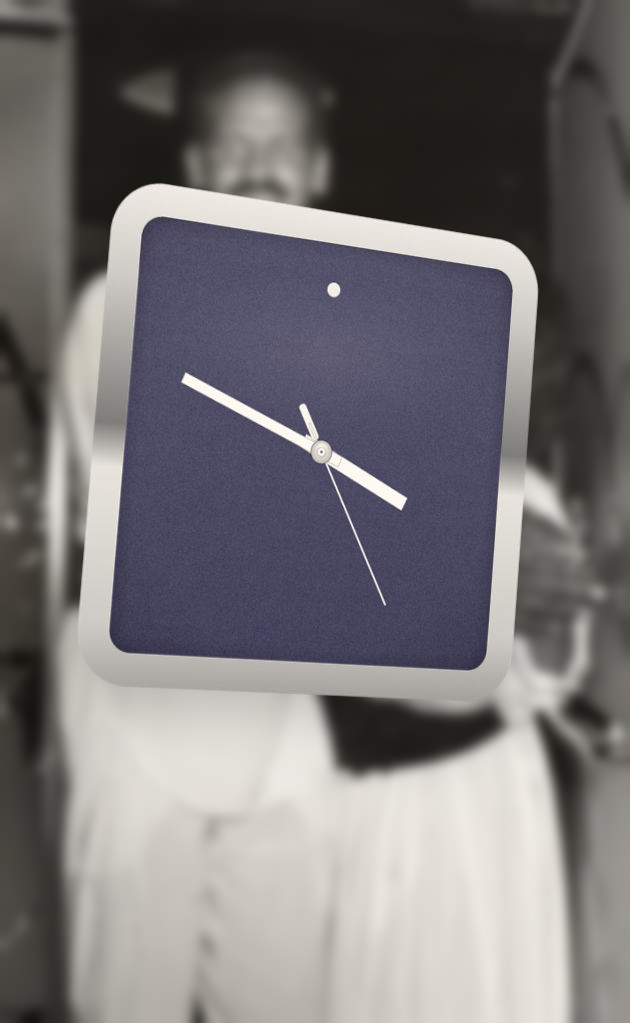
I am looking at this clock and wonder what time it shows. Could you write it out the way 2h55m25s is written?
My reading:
3h48m25s
